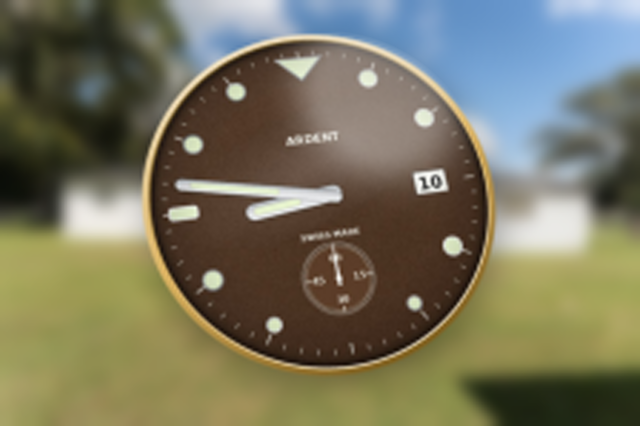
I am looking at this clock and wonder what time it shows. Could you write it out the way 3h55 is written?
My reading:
8h47
